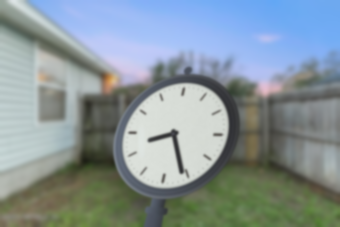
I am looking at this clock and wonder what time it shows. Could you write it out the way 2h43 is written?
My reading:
8h26
